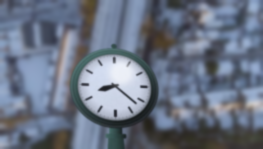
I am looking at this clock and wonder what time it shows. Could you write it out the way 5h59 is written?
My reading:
8h22
